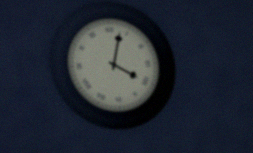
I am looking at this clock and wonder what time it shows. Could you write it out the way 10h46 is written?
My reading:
4h03
